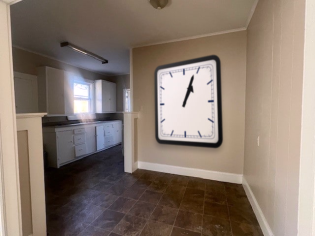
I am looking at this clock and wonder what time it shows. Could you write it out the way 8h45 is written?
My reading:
1h04
